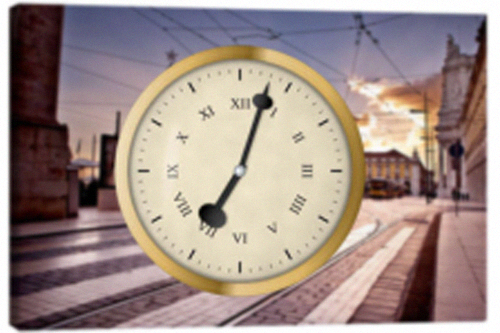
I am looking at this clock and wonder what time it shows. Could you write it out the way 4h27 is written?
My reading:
7h03
